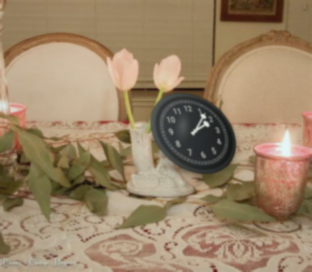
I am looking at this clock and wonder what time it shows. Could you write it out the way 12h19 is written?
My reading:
2h07
